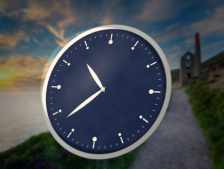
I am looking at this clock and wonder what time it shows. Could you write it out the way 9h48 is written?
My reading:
10h38
